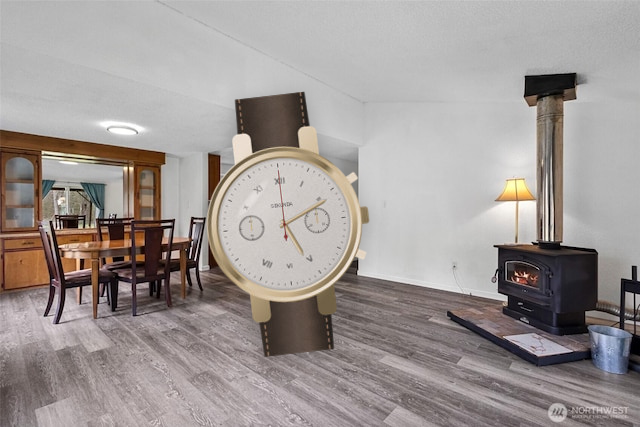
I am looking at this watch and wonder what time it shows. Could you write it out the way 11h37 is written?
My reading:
5h11
